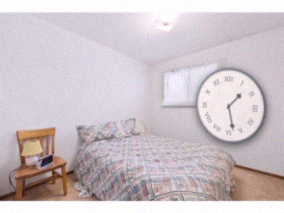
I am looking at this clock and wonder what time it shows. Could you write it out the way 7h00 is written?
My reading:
1h28
